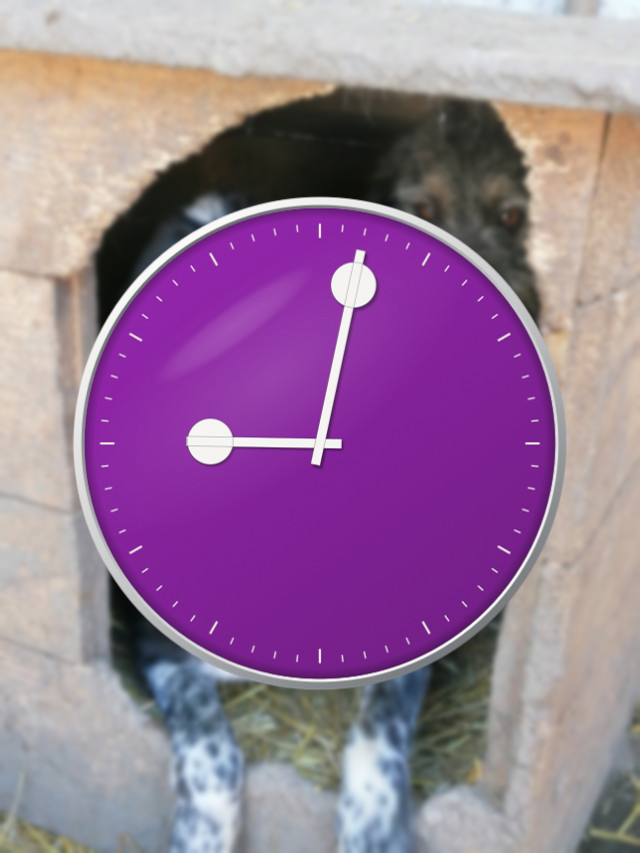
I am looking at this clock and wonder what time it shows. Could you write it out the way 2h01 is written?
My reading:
9h02
